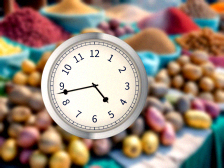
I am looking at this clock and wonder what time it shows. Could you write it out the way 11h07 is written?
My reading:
4h43
